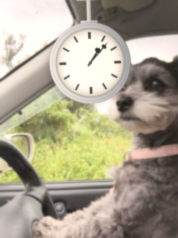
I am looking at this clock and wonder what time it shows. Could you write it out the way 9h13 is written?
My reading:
1h07
